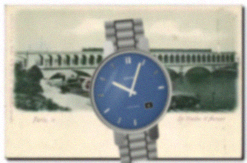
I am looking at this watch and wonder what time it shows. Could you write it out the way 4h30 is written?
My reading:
10h04
